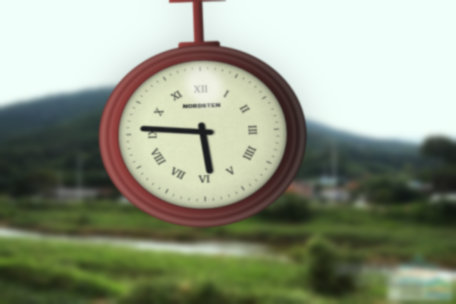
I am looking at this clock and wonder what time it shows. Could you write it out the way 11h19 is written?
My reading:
5h46
